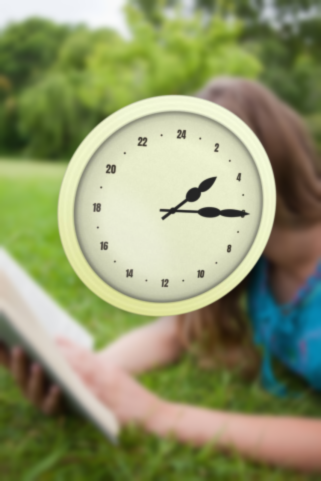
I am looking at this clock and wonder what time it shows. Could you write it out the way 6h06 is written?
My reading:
3h15
